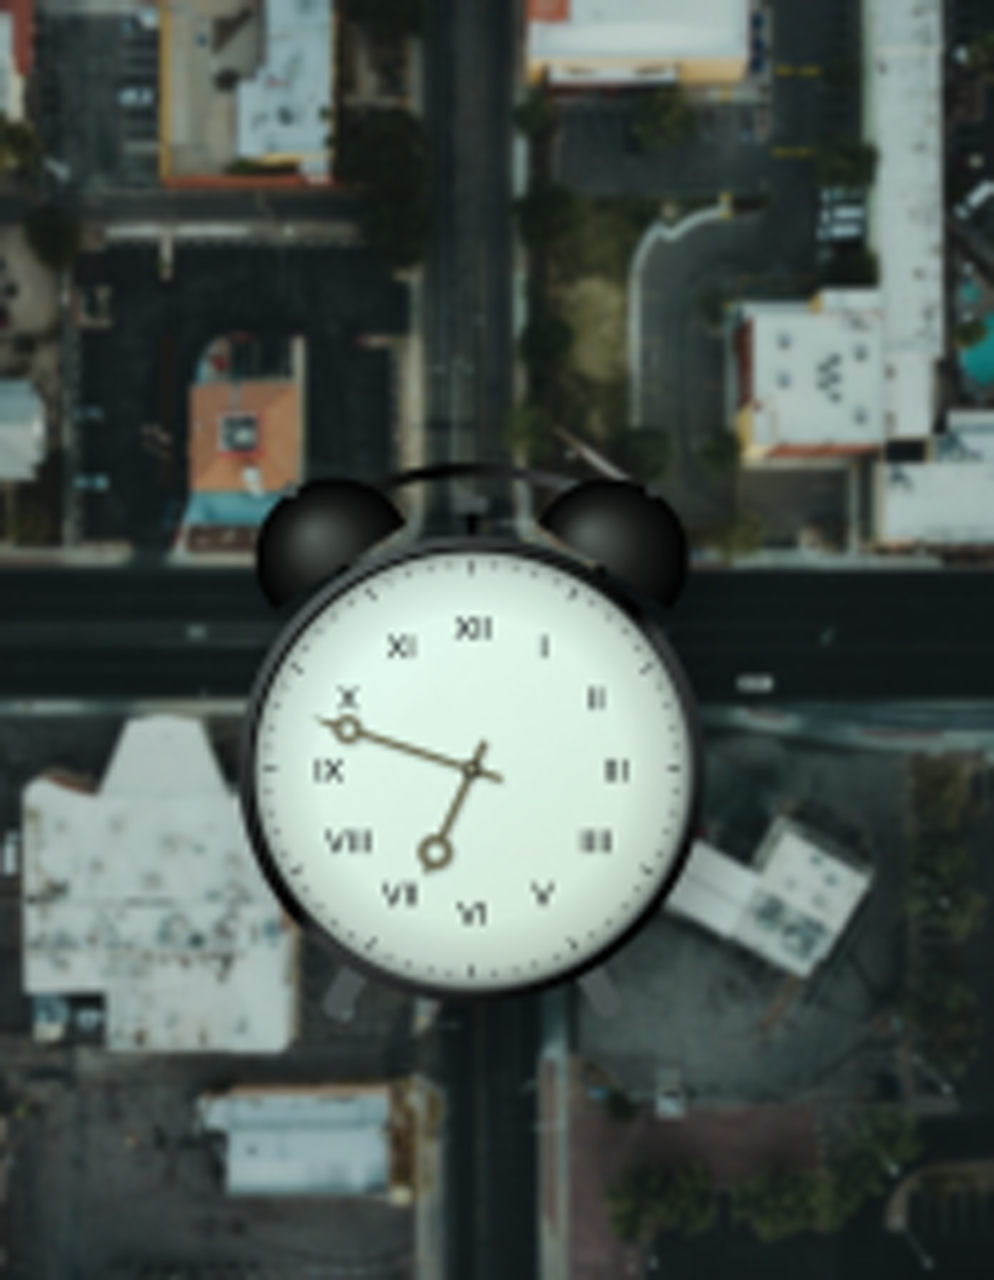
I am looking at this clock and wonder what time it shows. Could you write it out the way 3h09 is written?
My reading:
6h48
